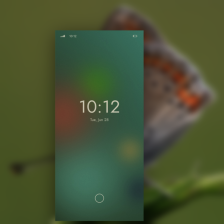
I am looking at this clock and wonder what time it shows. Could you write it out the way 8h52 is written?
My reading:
10h12
